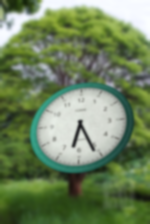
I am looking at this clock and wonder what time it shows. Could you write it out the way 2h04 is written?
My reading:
6h26
